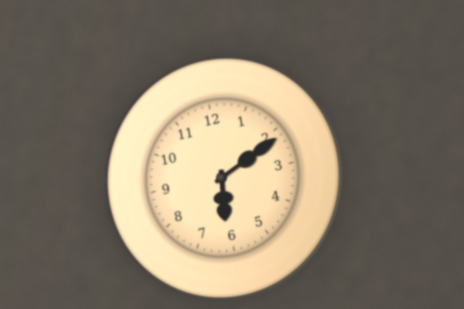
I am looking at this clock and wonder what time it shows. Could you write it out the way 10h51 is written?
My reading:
6h11
